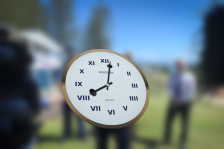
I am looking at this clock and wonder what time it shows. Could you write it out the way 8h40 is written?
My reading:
8h02
